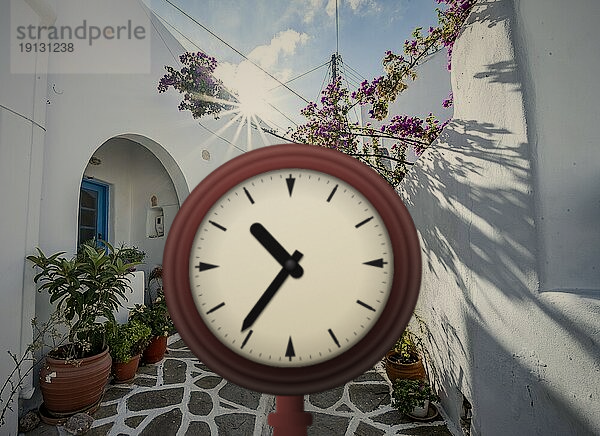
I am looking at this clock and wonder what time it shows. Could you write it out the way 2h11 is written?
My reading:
10h36
